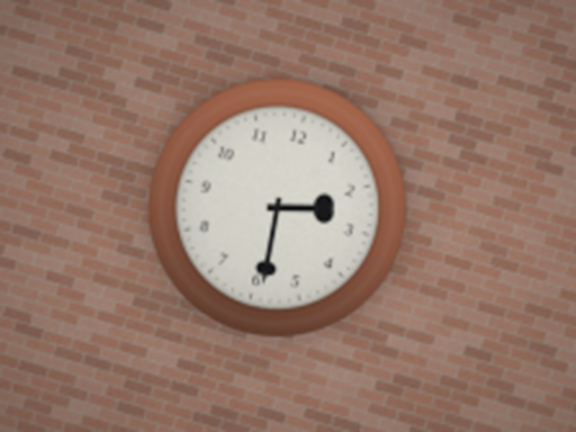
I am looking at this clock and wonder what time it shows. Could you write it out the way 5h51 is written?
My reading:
2h29
